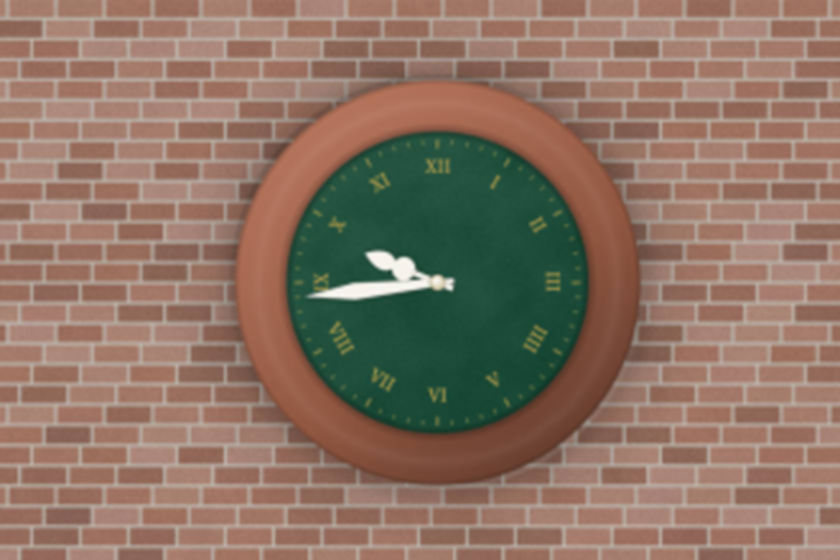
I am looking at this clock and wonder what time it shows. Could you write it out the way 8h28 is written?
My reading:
9h44
